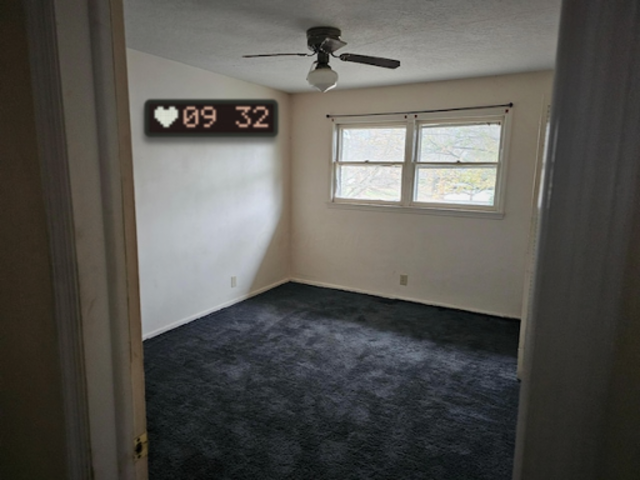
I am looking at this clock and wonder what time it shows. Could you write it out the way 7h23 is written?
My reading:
9h32
